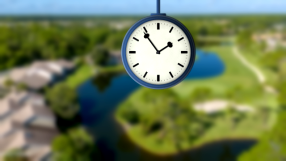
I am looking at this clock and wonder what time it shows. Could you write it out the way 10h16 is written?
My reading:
1h54
